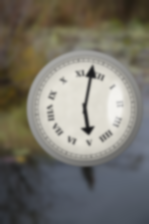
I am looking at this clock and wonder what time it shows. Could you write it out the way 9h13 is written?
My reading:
4h58
